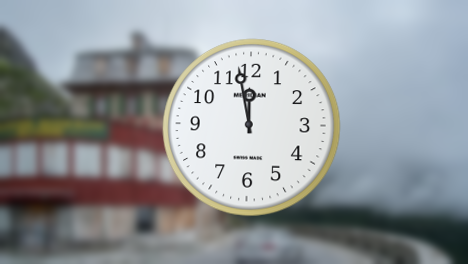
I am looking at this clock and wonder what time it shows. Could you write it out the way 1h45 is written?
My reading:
11h58
